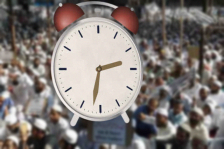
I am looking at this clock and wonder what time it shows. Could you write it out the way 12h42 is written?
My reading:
2h32
